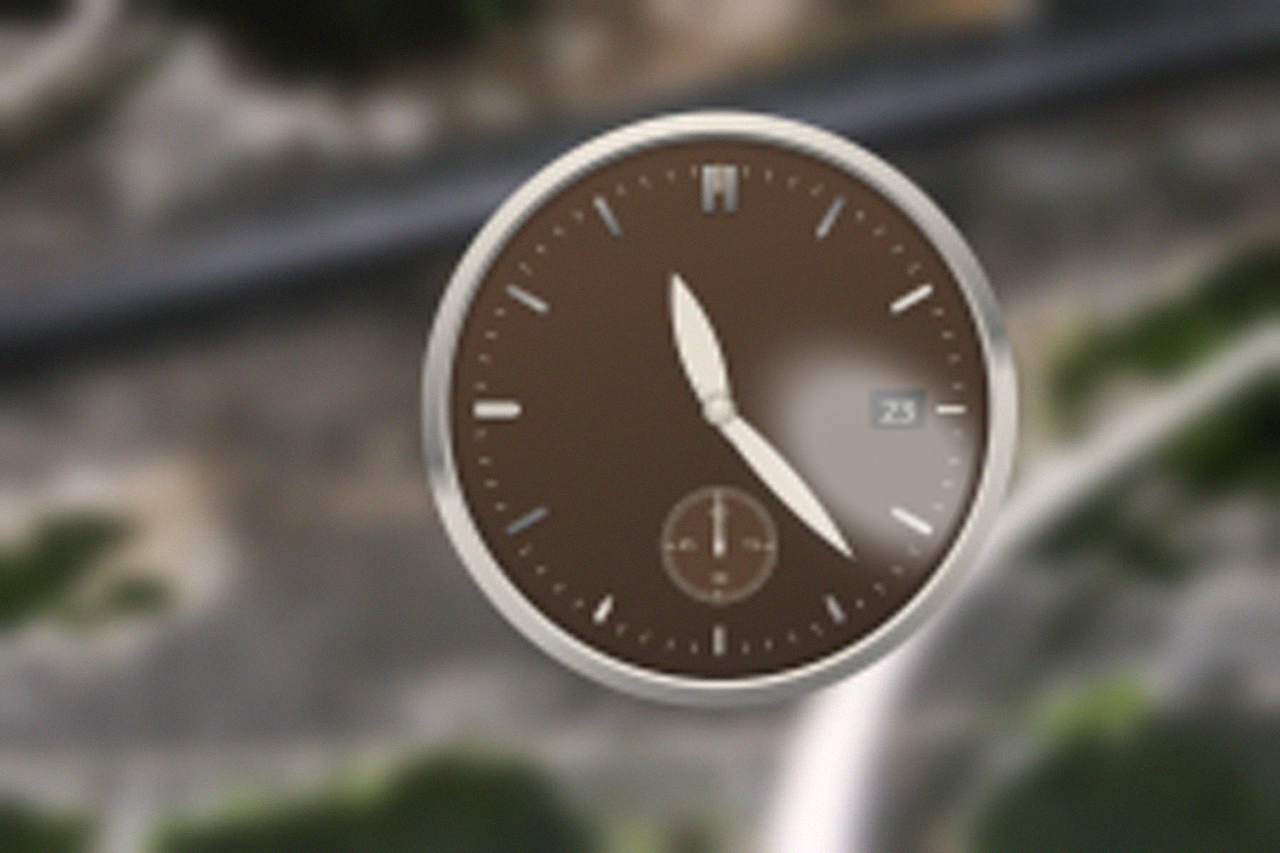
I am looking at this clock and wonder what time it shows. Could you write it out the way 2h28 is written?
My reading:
11h23
